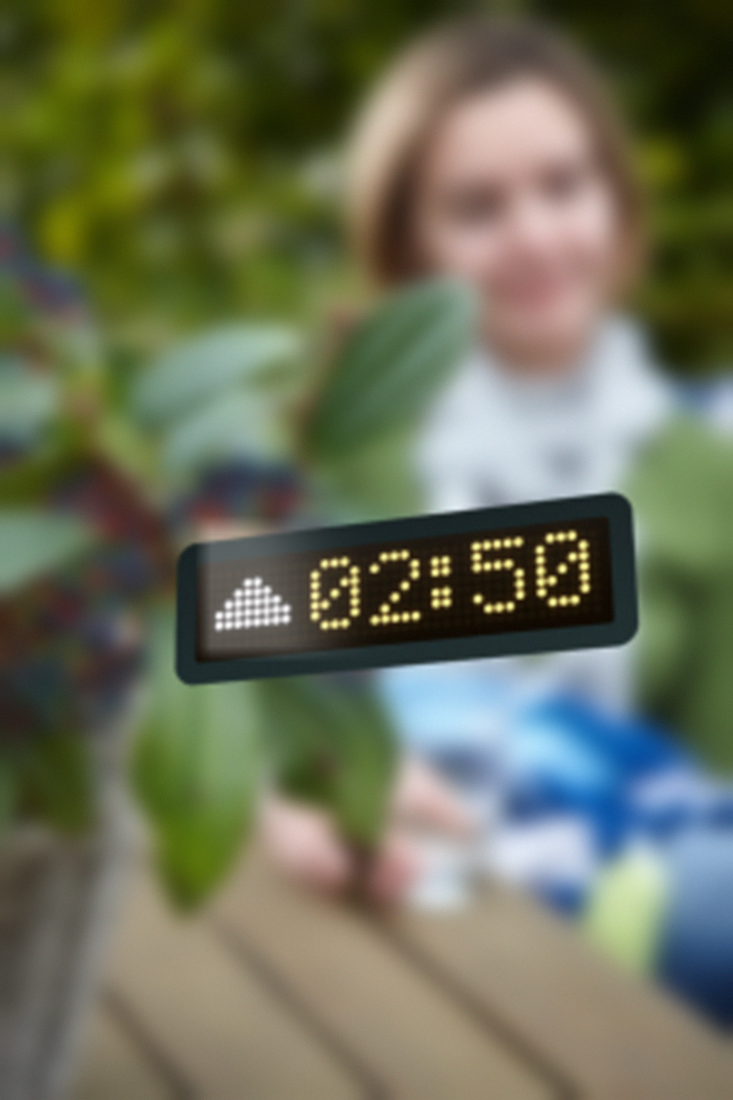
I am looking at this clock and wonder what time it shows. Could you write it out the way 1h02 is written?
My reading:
2h50
